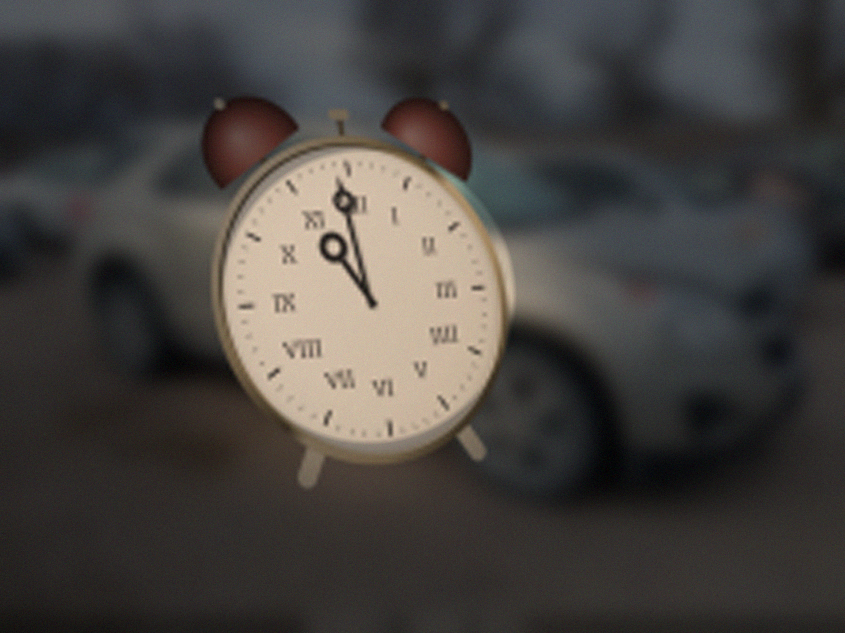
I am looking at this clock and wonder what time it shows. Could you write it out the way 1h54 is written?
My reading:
10h59
